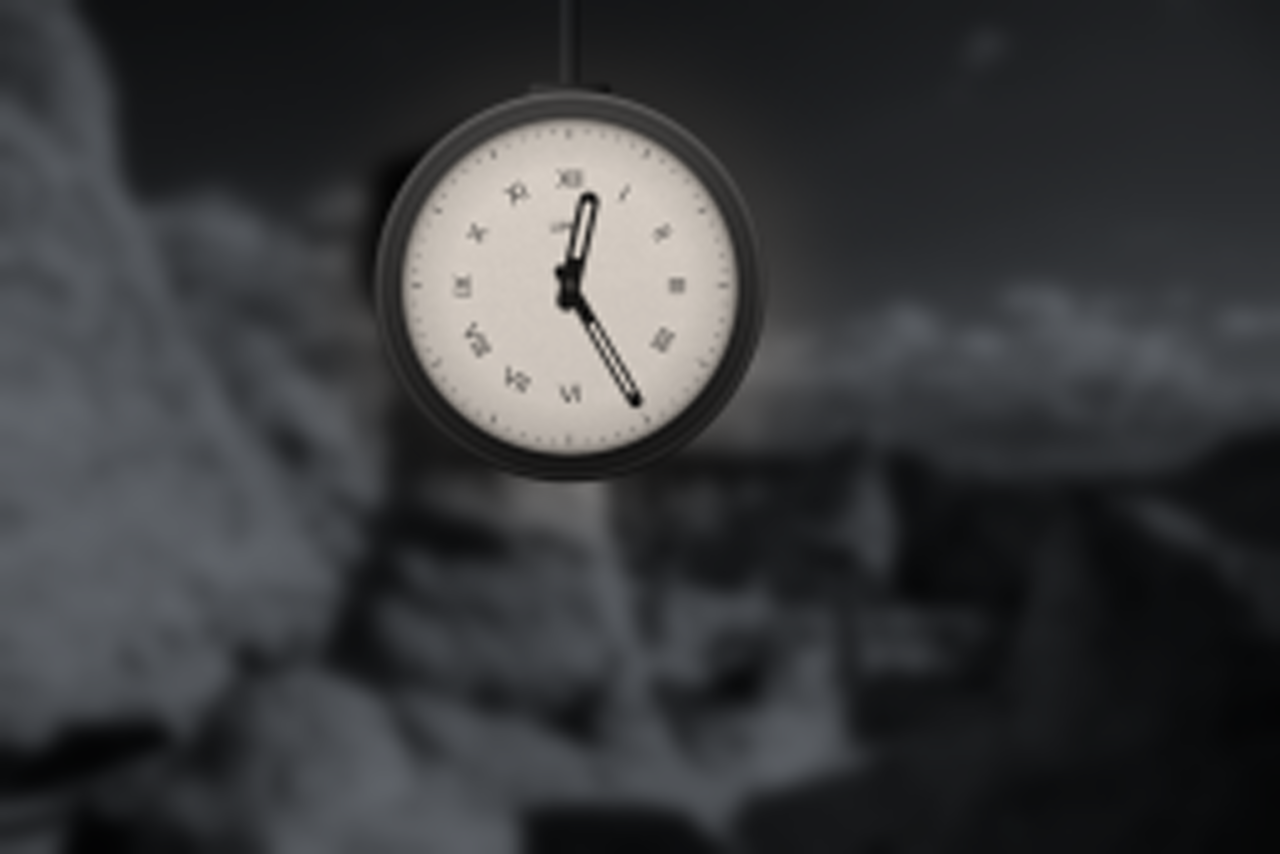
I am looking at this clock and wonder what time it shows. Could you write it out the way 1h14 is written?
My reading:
12h25
